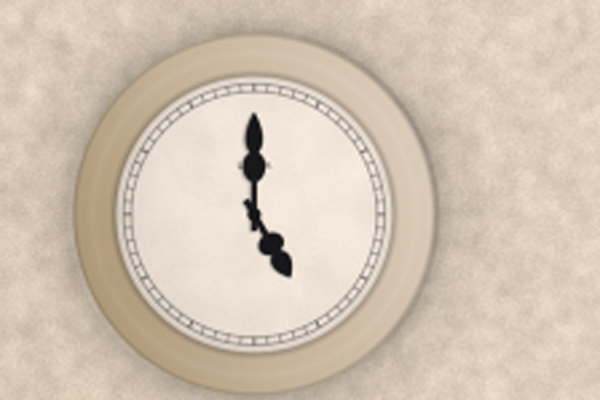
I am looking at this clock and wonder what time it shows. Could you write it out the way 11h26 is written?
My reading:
5h00
